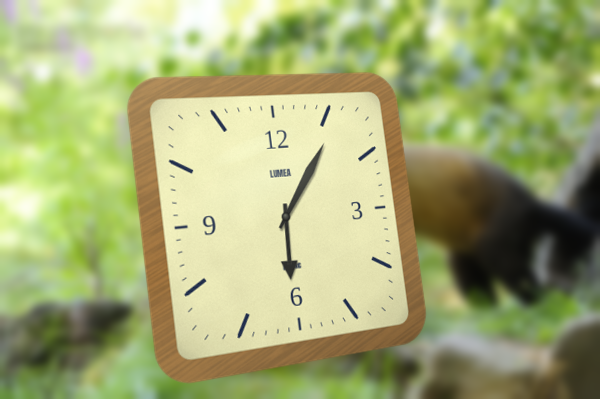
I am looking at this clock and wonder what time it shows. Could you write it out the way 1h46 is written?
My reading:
6h06
